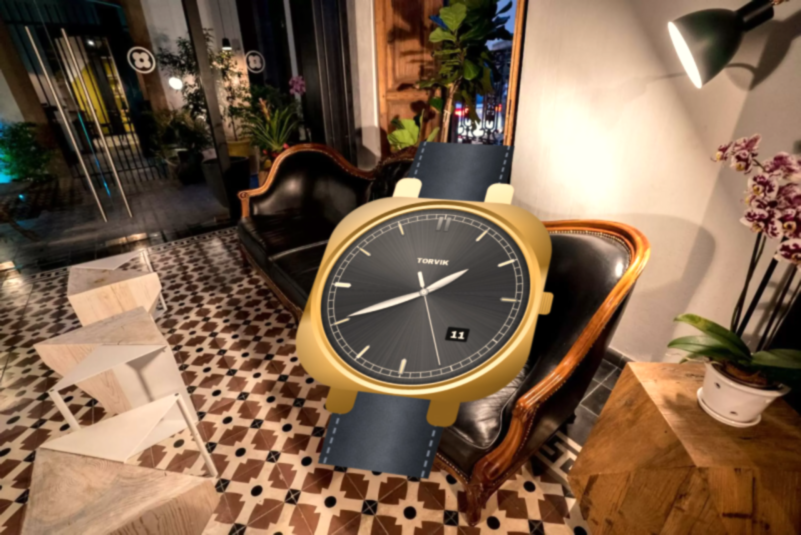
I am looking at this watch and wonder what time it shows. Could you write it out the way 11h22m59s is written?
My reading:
1h40m26s
